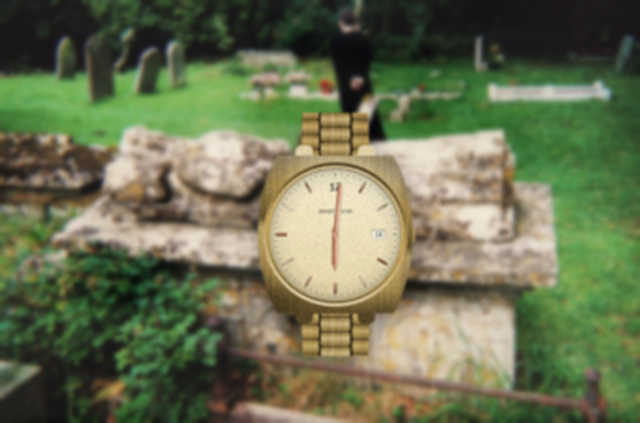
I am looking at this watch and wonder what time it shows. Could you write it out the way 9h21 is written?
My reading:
6h01
